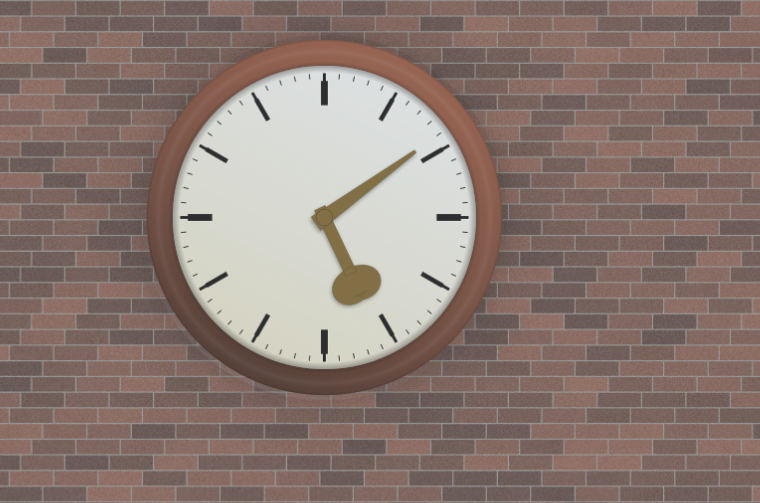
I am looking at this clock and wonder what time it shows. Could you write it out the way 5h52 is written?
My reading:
5h09
